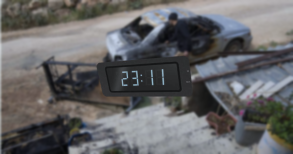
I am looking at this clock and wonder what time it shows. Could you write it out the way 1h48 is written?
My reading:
23h11
